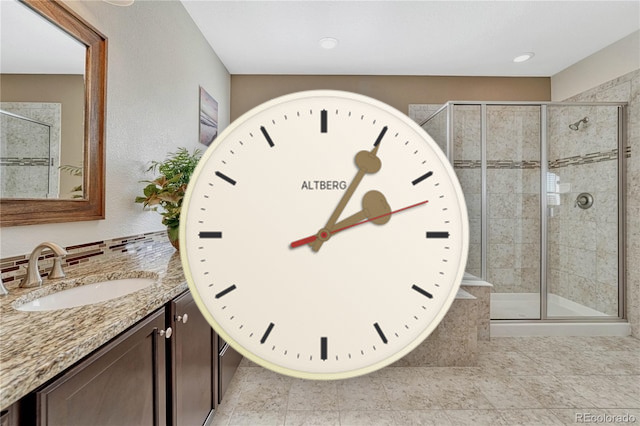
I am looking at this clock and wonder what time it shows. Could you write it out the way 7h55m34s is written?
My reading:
2h05m12s
